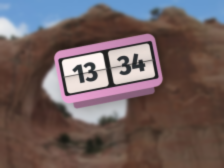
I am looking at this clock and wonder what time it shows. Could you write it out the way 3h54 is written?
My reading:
13h34
